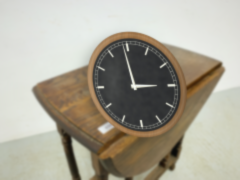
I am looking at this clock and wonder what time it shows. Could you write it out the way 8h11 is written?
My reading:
2h59
